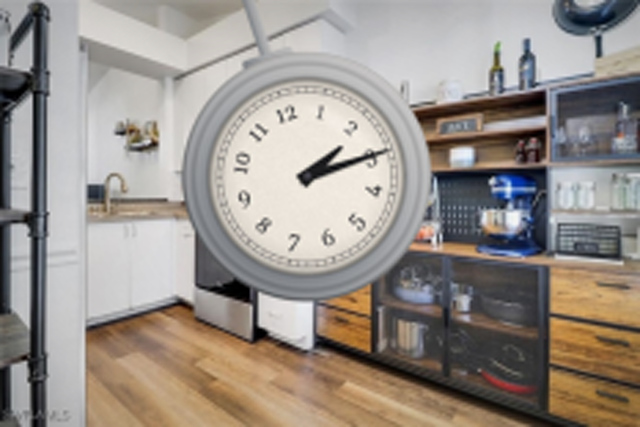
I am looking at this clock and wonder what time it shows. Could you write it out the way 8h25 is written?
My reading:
2h15
